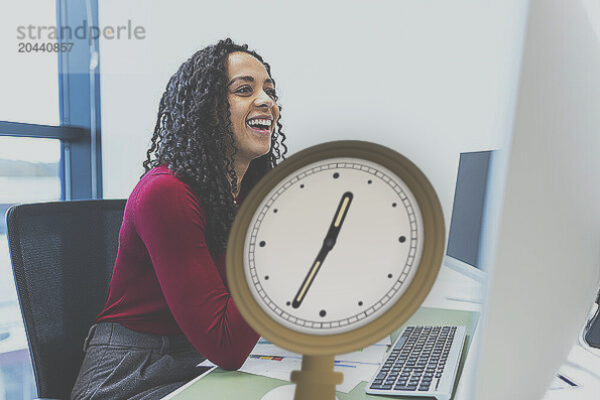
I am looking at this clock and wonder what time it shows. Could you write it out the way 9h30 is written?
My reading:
12h34
